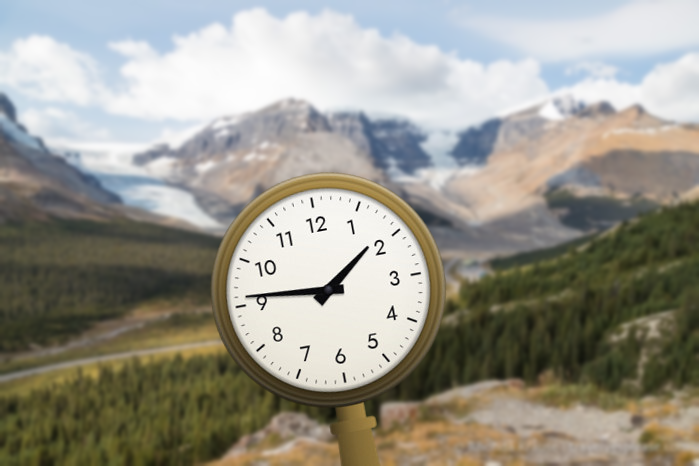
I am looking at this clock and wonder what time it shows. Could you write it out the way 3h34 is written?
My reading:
1h46
